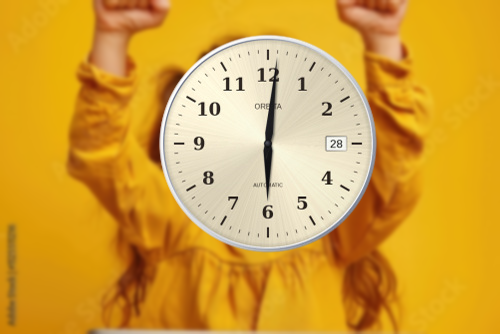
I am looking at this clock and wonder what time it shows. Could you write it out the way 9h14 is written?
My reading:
6h01
